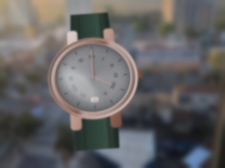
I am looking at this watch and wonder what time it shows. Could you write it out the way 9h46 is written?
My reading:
4h00
